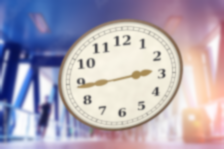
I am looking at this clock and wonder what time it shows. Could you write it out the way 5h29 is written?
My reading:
2h44
